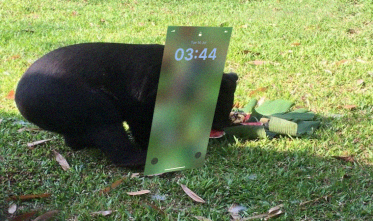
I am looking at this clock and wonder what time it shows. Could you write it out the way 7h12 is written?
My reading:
3h44
